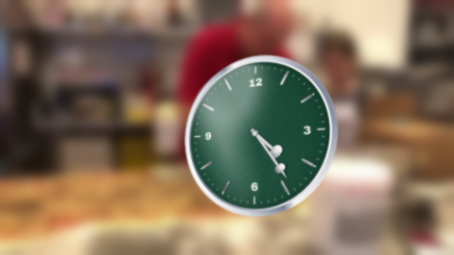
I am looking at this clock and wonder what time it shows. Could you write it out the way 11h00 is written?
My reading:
4h24
